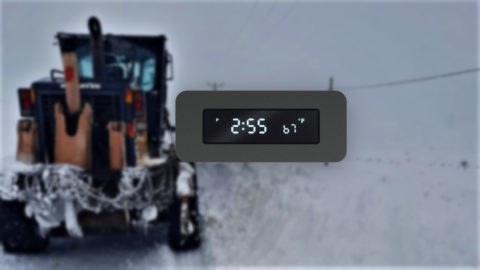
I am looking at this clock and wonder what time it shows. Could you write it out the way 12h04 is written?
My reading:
2h55
